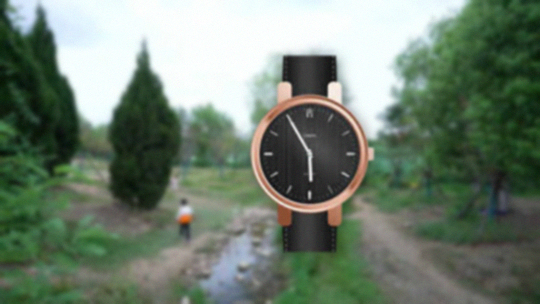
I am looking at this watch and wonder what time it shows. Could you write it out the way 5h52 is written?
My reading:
5h55
